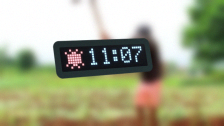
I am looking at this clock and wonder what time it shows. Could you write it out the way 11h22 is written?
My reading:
11h07
